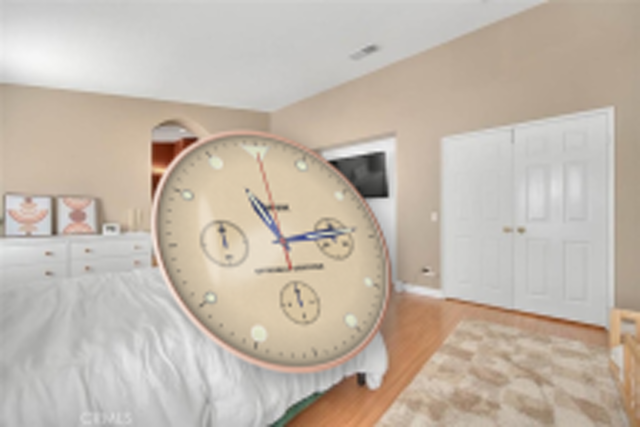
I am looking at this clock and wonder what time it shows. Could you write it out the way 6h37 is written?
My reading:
11h14
